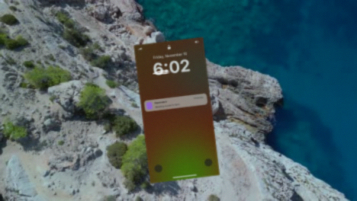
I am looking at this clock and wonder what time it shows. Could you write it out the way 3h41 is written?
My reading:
6h02
